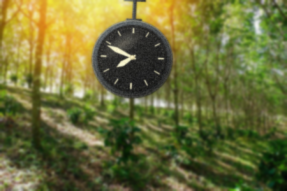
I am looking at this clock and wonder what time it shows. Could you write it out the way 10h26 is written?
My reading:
7h49
